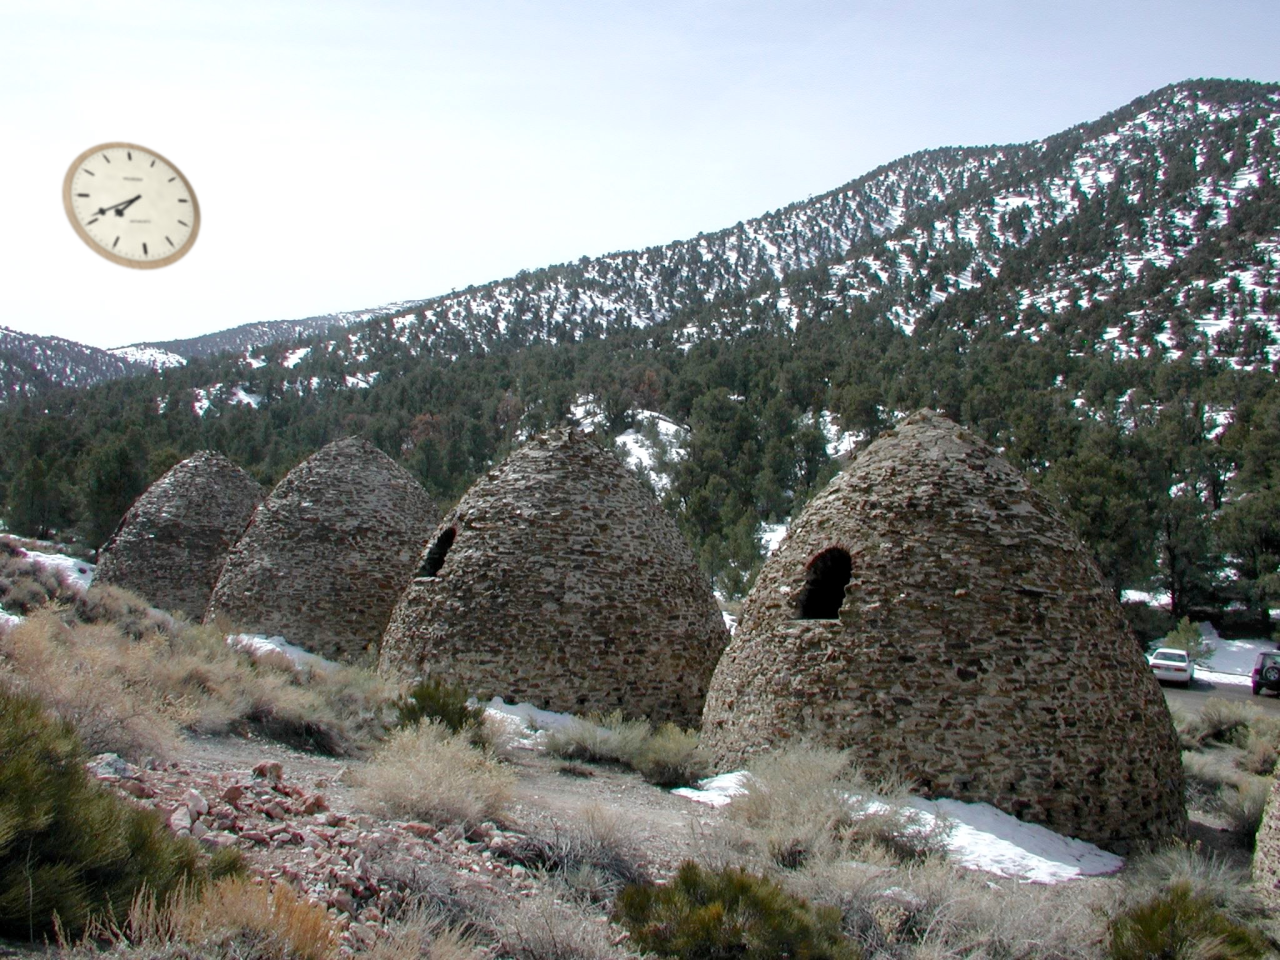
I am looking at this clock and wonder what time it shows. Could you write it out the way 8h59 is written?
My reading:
7h41
